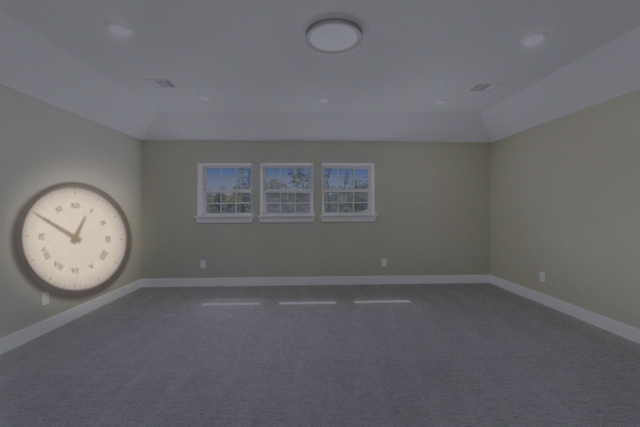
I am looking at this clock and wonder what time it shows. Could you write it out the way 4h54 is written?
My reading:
12h50
